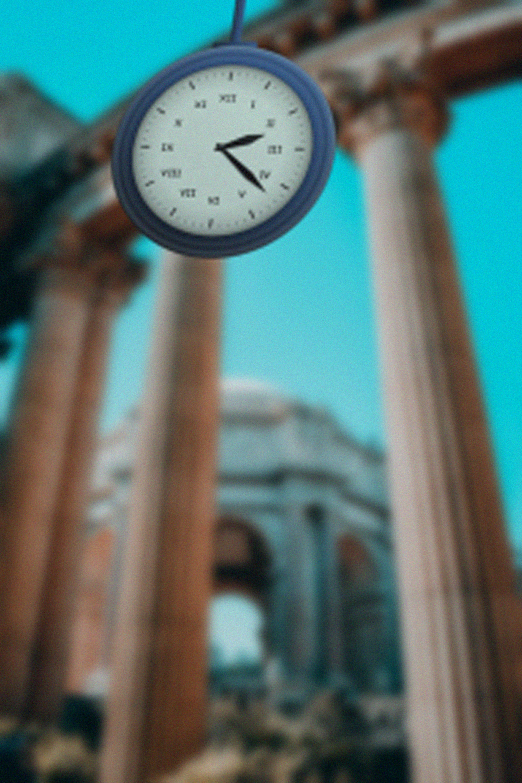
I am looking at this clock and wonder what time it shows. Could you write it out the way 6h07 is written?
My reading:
2h22
